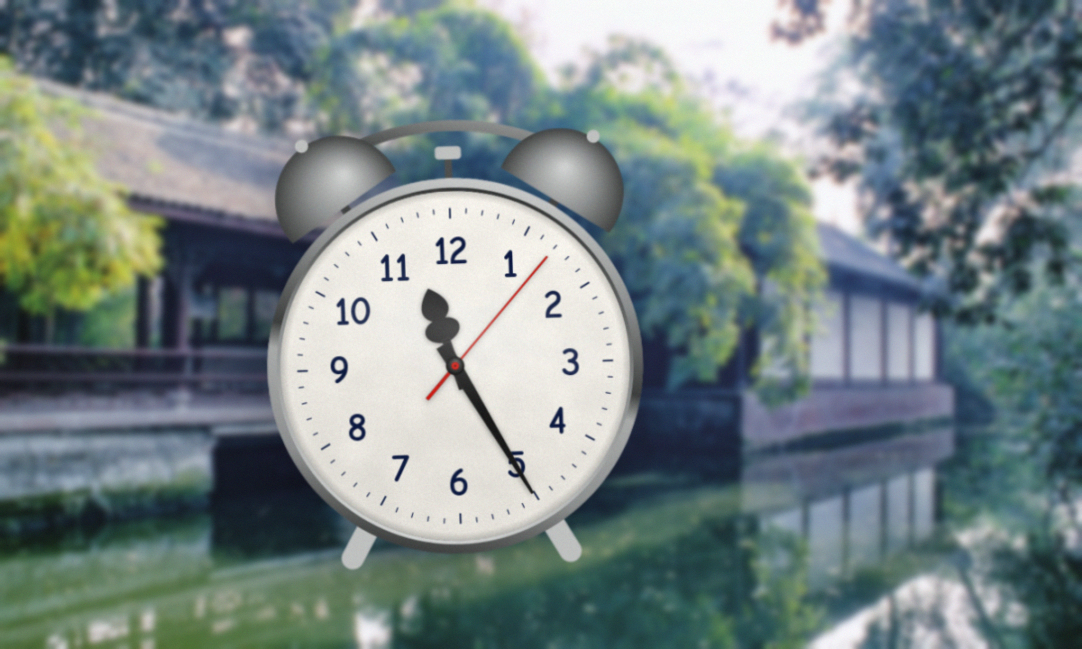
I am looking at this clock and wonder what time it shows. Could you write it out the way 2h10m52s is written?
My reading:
11h25m07s
